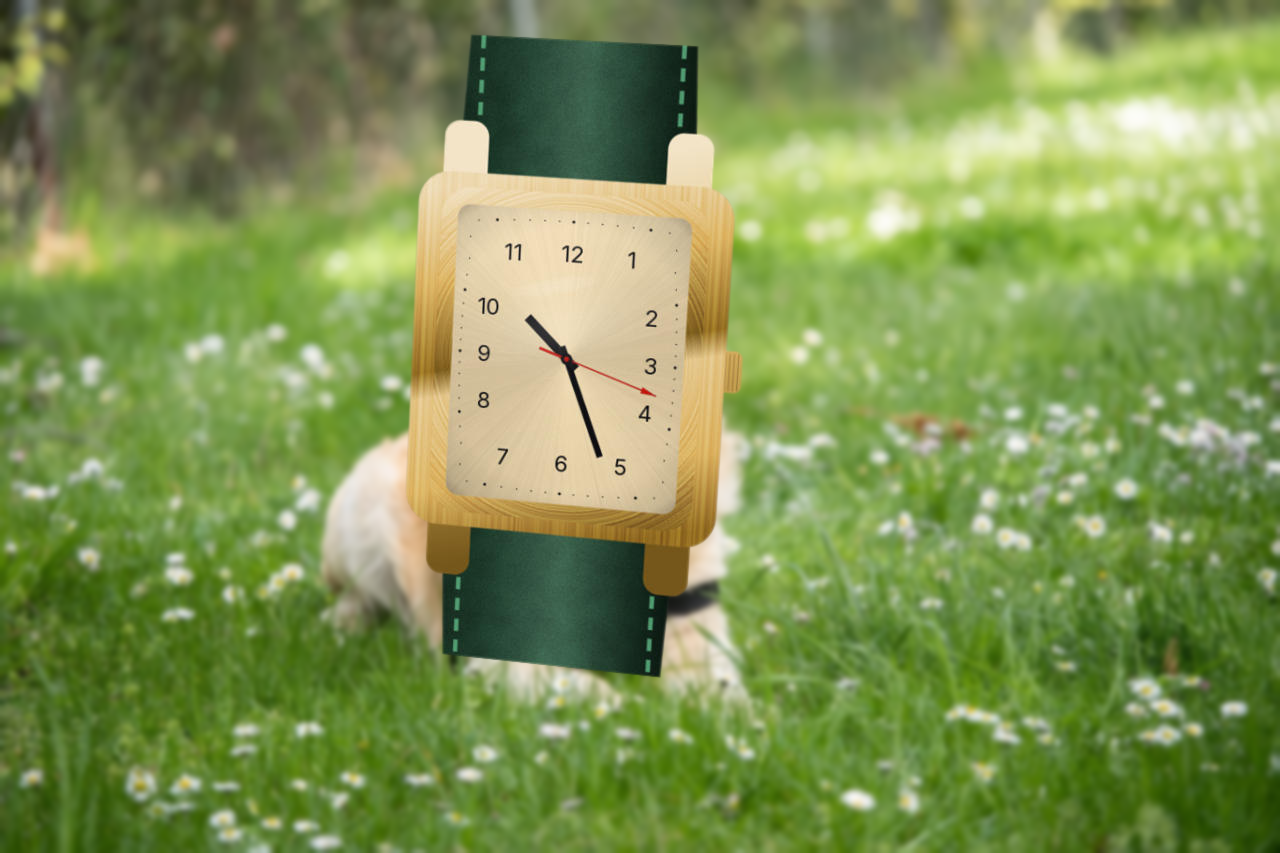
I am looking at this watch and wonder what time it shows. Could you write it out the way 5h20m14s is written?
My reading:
10h26m18s
